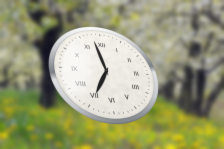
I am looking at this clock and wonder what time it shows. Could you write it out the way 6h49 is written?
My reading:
6h58
